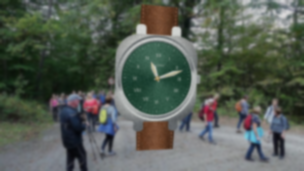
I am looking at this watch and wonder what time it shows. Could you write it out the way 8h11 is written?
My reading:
11h12
